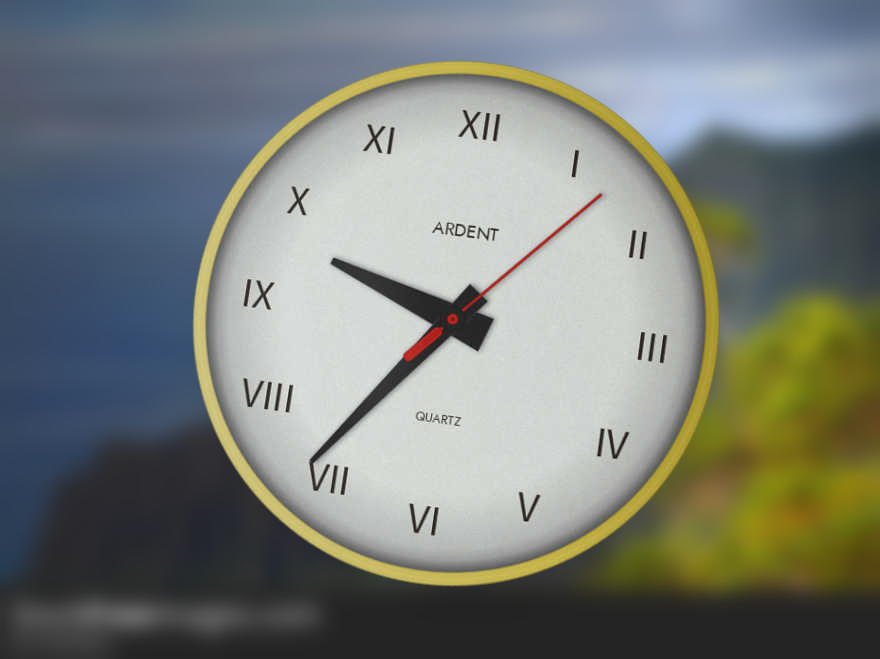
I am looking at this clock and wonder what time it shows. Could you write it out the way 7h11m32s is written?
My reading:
9h36m07s
